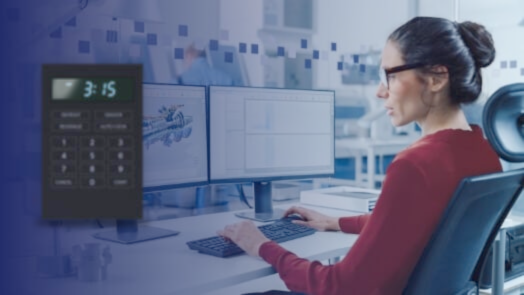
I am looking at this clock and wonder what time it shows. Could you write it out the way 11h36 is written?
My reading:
3h15
